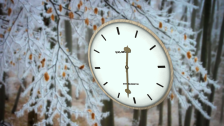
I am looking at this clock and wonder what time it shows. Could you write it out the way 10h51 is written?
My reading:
12h32
